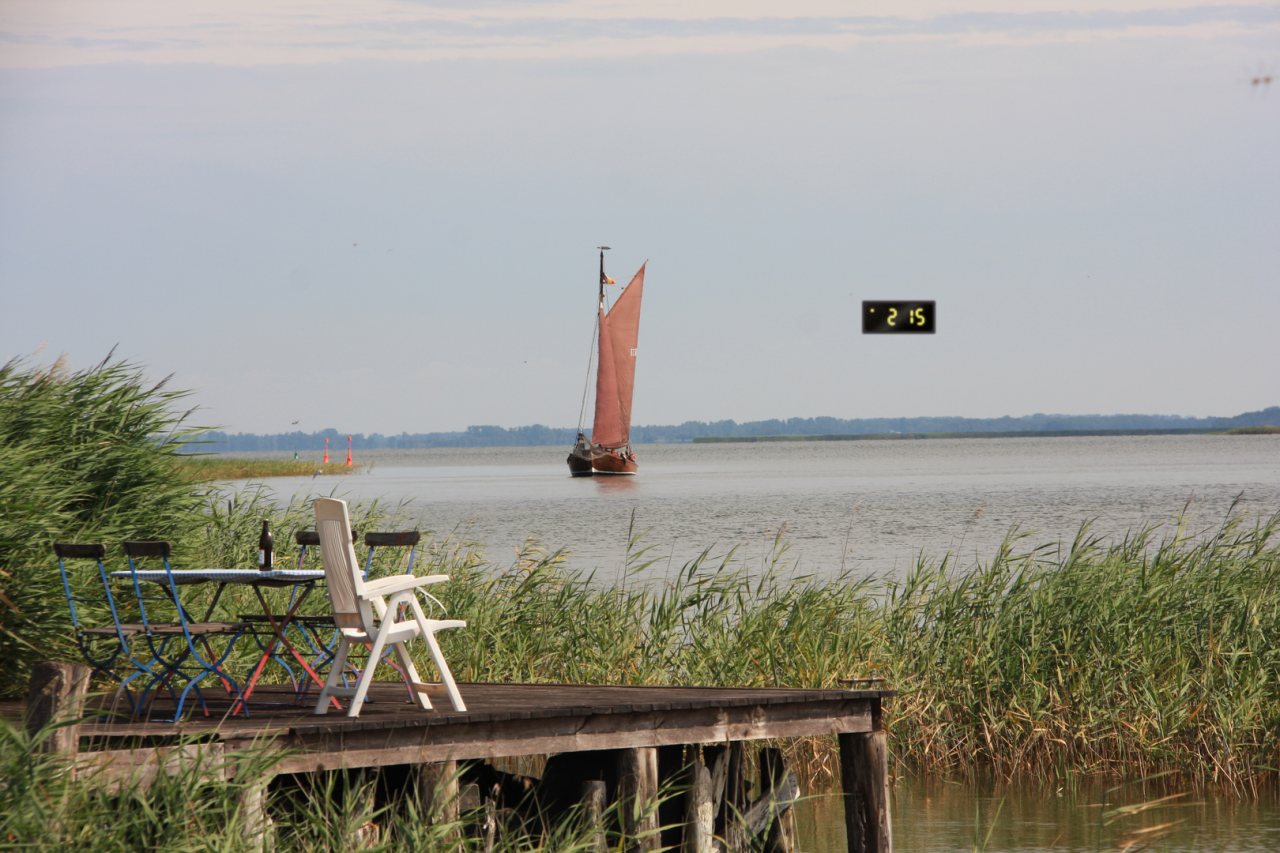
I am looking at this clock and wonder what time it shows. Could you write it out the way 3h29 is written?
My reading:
2h15
